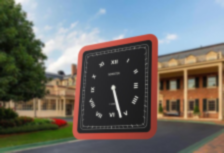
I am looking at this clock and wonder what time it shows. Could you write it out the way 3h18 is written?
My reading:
5h27
